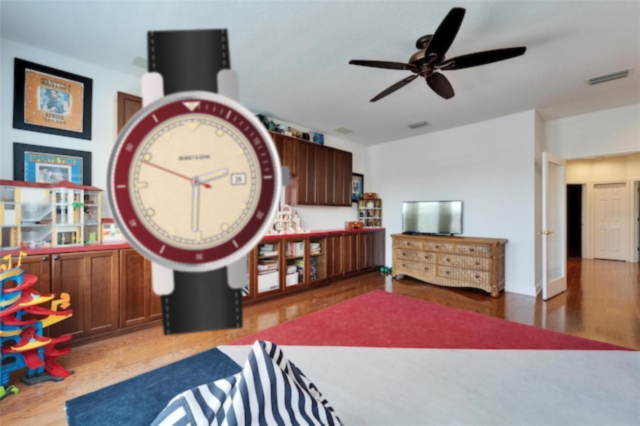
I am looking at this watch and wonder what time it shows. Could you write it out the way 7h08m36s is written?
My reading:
2h30m49s
